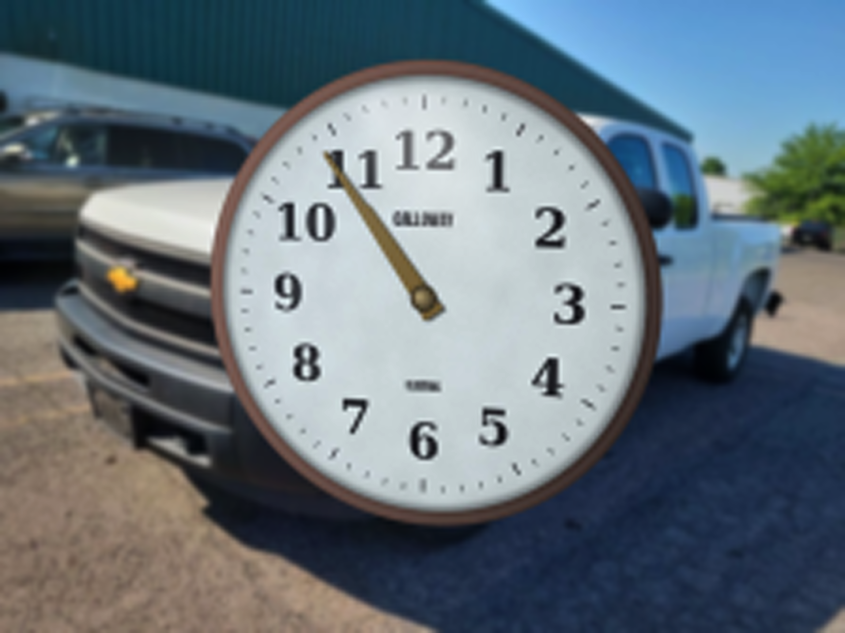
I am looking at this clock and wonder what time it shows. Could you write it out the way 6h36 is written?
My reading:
10h54
